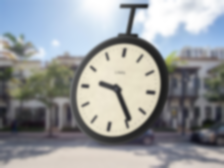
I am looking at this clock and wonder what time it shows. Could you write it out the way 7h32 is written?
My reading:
9h24
